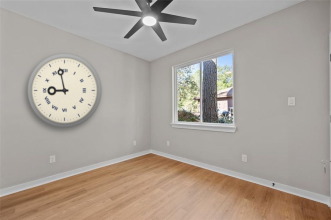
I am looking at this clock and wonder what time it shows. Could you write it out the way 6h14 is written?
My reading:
8h58
